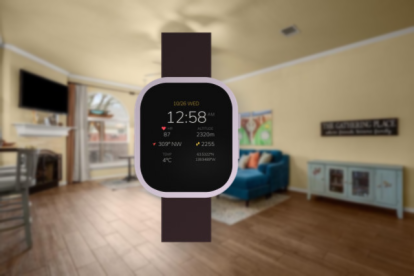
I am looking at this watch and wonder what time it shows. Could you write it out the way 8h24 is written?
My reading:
12h58
